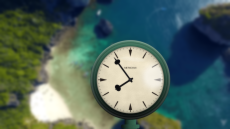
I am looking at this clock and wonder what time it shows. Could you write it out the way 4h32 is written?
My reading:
7h54
